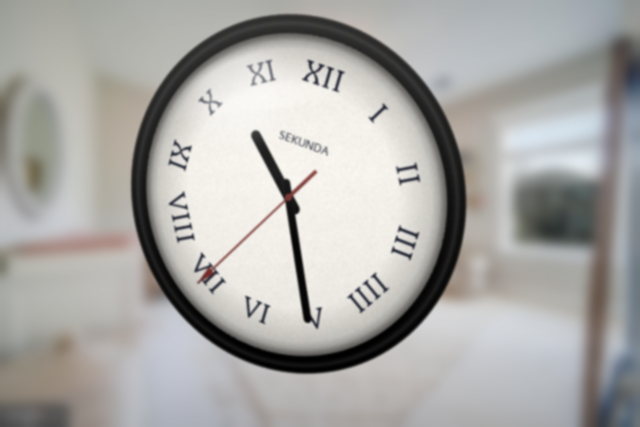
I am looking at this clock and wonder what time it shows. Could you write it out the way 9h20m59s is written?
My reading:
10h25m35s
